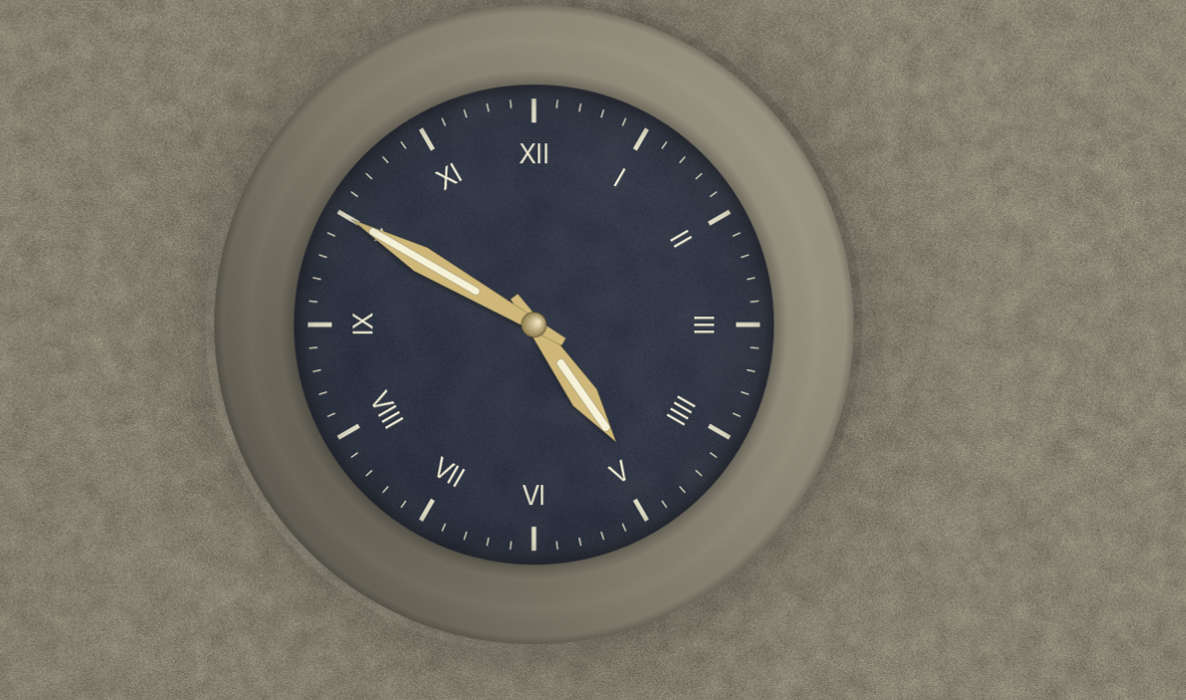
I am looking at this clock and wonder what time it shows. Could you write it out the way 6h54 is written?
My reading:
4h50
